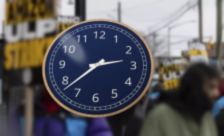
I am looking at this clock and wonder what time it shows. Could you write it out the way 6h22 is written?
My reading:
2h38
